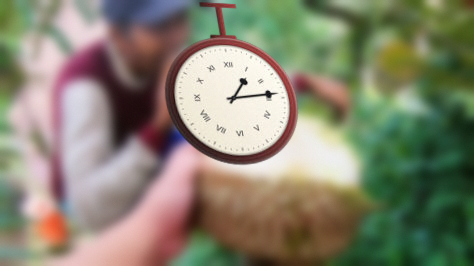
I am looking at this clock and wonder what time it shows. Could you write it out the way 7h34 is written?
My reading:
1h14
